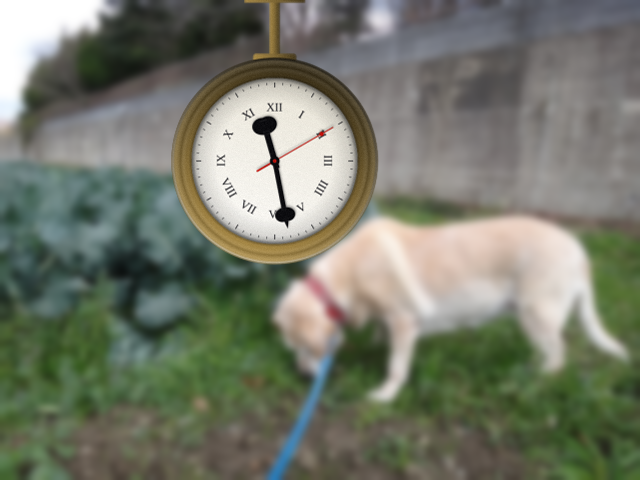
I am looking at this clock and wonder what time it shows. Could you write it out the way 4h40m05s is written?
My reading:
11h28m10s
